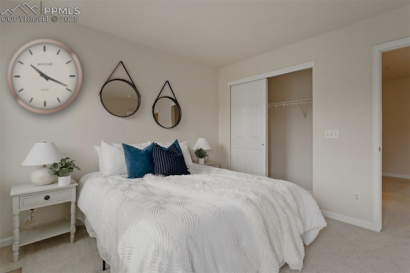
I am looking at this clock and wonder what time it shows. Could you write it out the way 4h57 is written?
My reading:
10h19
